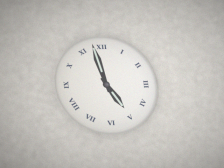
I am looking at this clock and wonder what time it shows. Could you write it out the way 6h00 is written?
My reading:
4h58
